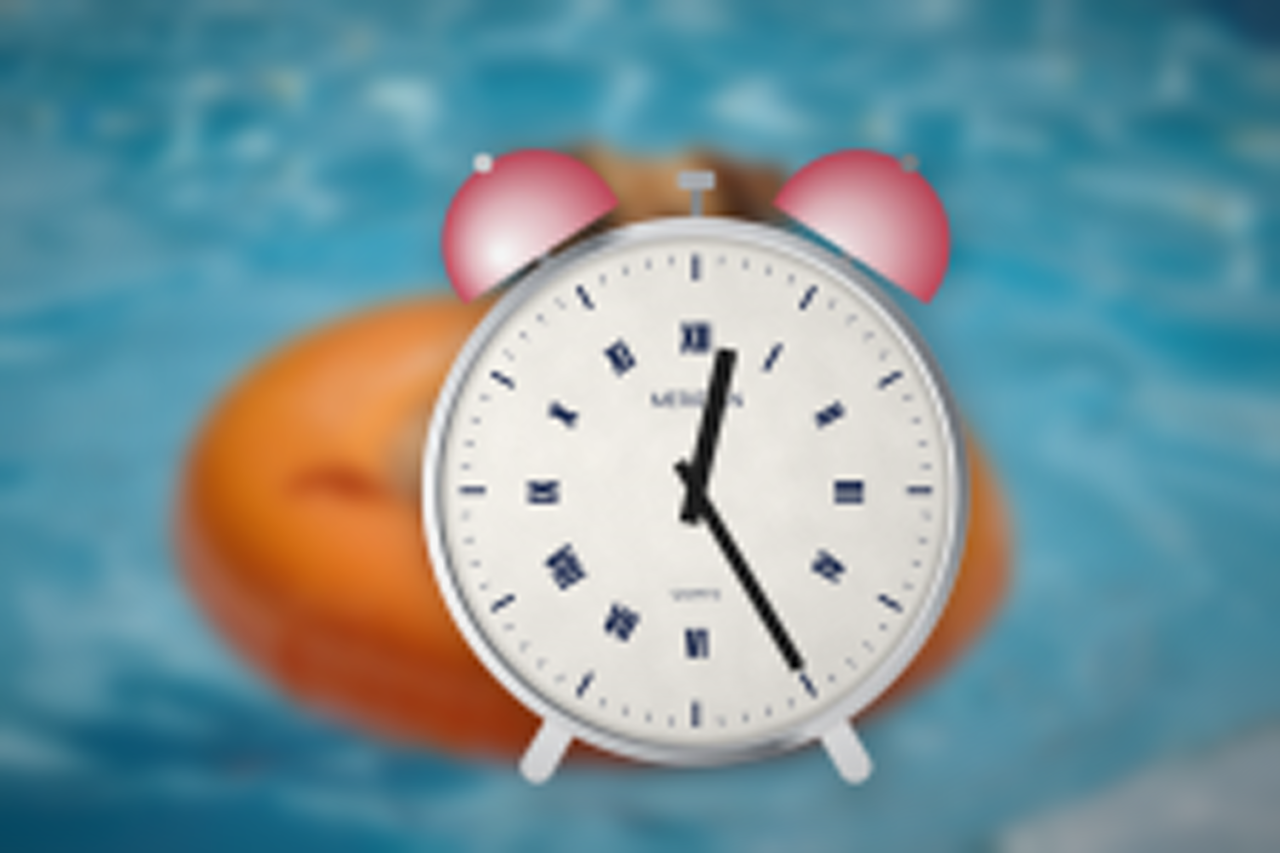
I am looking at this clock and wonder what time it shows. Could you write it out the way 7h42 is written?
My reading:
12h25
